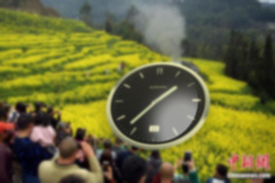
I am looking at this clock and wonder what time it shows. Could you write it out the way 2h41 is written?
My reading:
1h37
